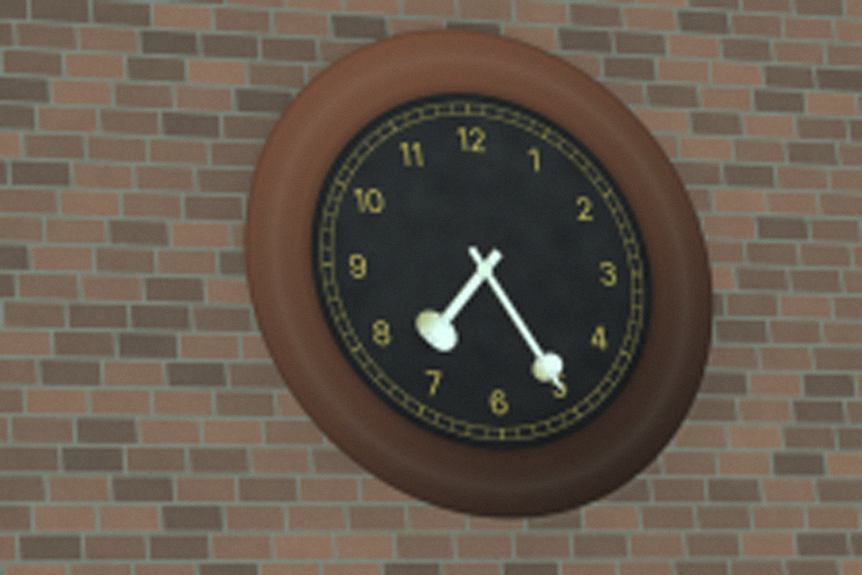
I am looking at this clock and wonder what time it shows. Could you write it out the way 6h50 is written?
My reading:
7h25
